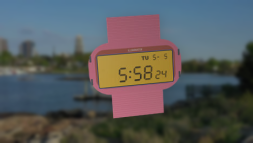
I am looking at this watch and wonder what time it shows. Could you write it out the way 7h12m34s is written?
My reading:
5h58m24s
